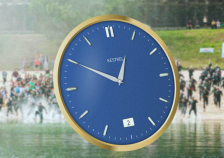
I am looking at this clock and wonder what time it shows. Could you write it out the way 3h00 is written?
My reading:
12h50
